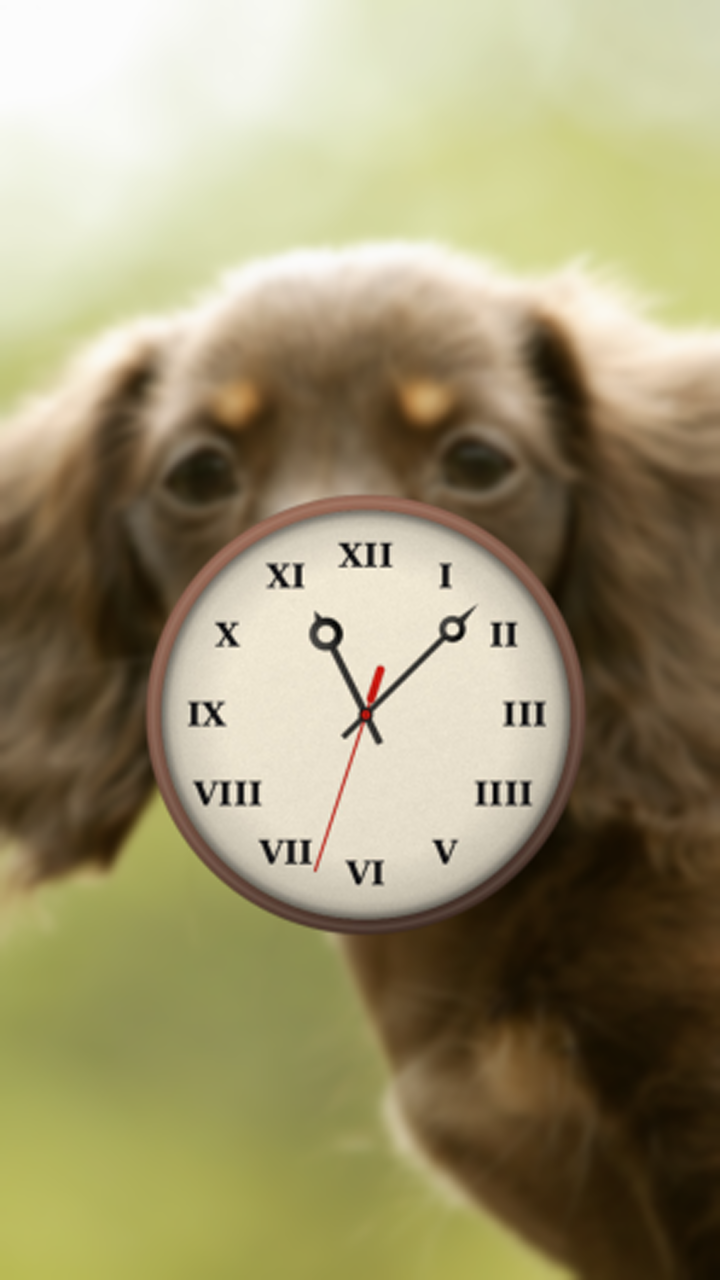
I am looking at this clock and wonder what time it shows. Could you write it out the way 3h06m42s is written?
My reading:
11h07m33s
